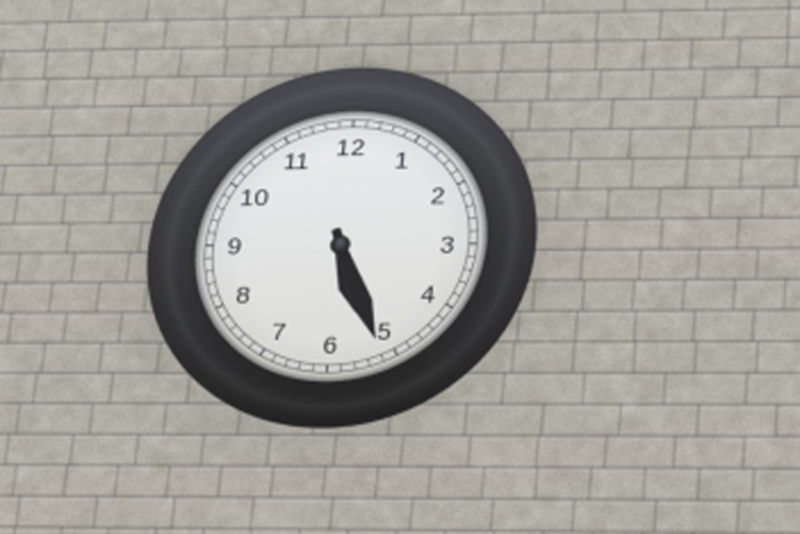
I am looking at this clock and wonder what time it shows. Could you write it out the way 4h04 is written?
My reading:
5h26
